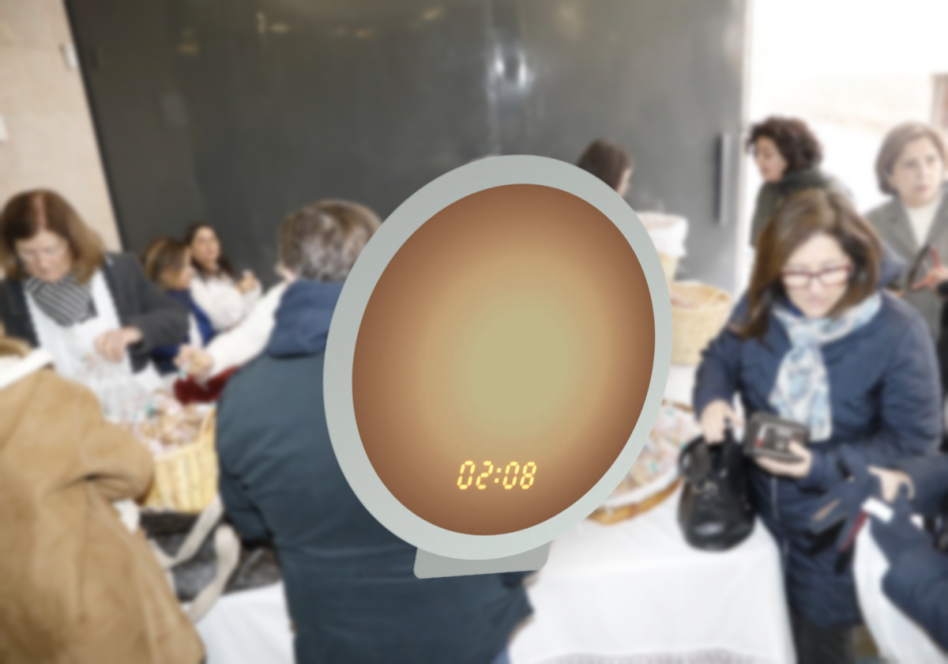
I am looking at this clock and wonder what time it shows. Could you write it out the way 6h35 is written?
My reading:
2h08
